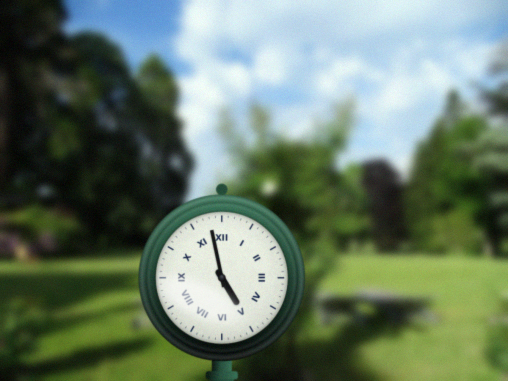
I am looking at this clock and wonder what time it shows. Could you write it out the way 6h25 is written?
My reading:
4h58
